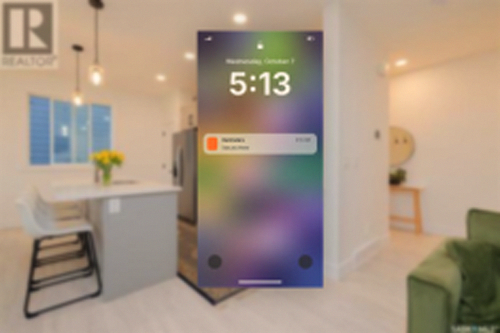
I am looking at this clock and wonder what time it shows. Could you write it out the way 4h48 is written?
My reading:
5h13
